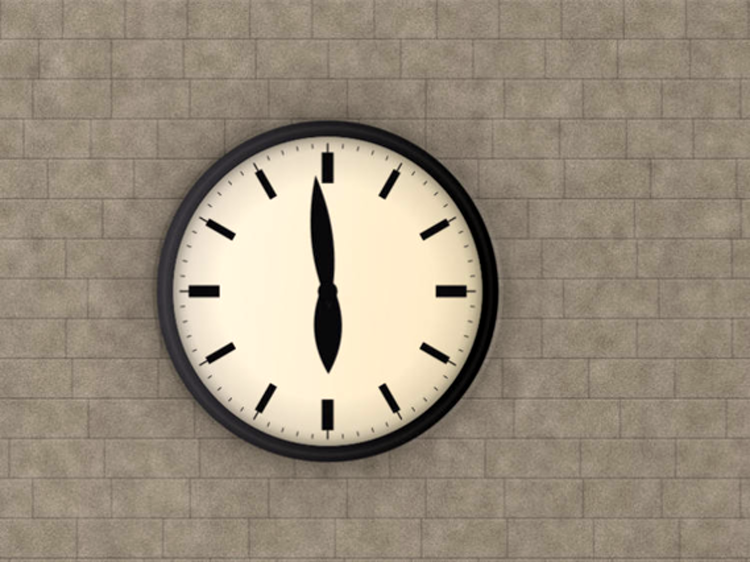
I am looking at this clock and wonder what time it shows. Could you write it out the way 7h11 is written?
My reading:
5h59
